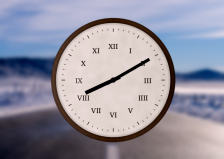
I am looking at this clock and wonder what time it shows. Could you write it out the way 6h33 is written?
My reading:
8h10
